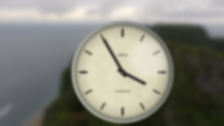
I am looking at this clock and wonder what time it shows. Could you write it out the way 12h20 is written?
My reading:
3h55
